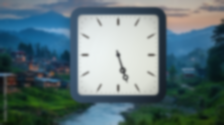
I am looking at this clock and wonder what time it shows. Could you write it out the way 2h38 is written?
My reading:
5h27
